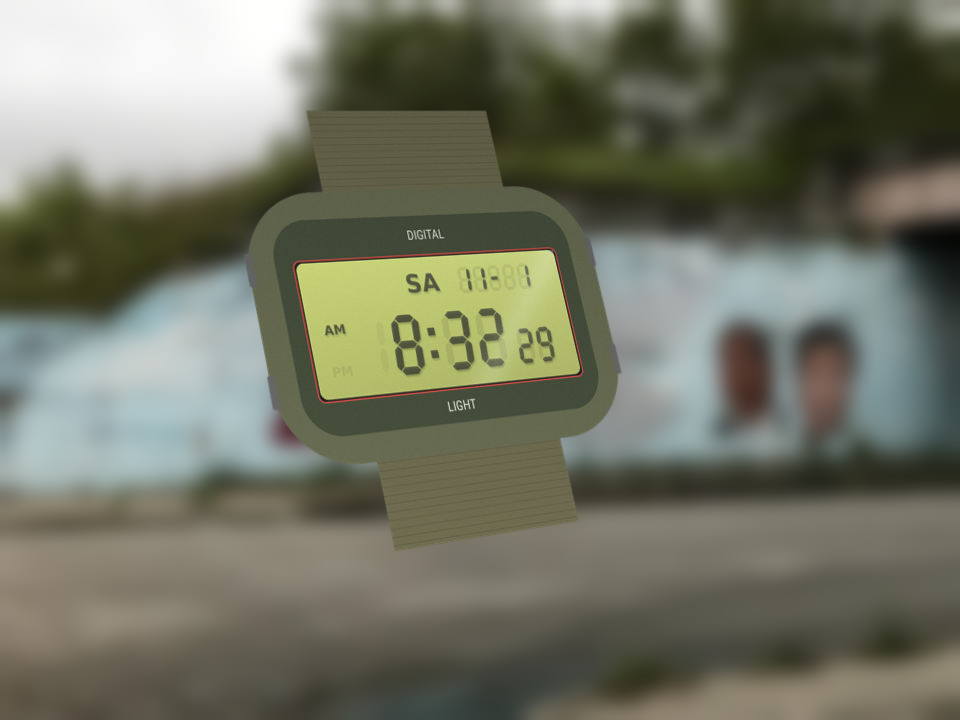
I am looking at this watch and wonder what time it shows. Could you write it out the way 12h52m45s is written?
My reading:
8h32m29s
